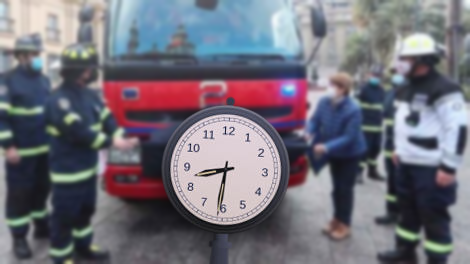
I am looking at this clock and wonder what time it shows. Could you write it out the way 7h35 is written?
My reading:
8h31
